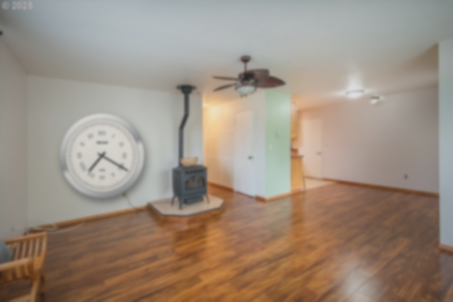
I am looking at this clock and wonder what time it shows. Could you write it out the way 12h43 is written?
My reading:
7h20
